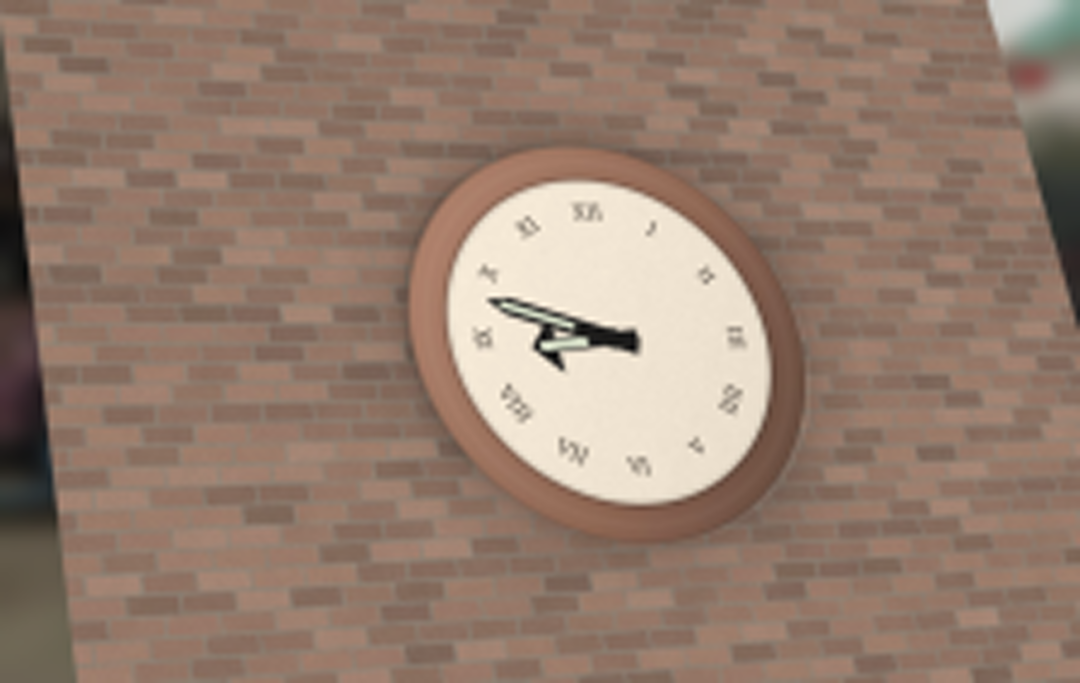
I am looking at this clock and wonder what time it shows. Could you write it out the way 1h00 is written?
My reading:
8h48
